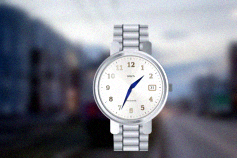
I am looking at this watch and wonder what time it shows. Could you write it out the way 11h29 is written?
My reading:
1h34
